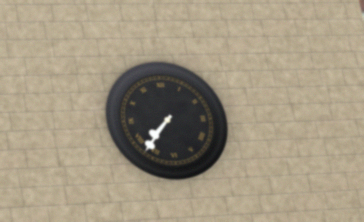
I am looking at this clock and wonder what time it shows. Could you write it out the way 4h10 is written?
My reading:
7h37
